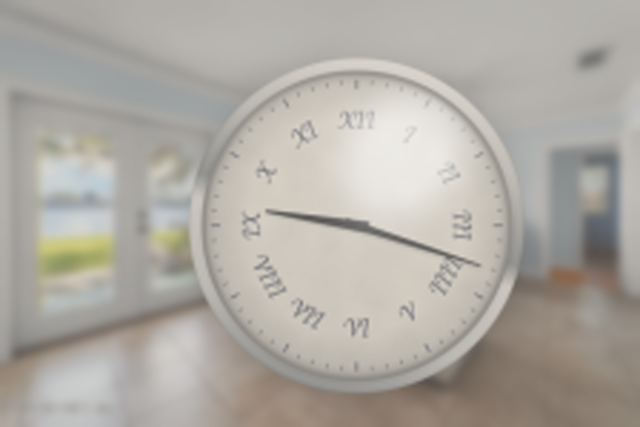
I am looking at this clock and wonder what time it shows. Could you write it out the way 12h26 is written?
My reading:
9h18
